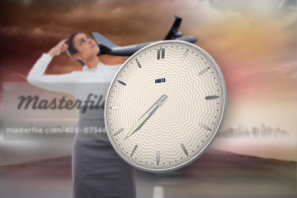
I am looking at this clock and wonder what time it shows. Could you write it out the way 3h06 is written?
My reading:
7h38
